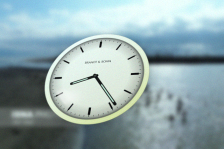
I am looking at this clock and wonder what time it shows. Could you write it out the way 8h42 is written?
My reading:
8h24
